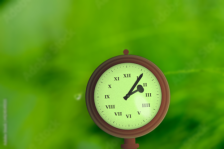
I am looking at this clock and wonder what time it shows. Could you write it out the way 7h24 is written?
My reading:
2h06
